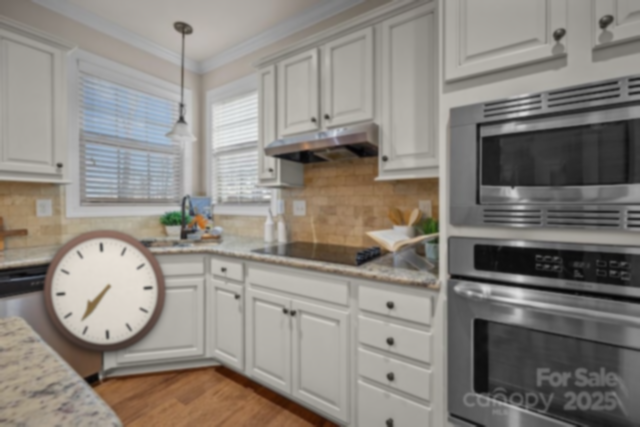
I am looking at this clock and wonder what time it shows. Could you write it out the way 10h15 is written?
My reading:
7h37
